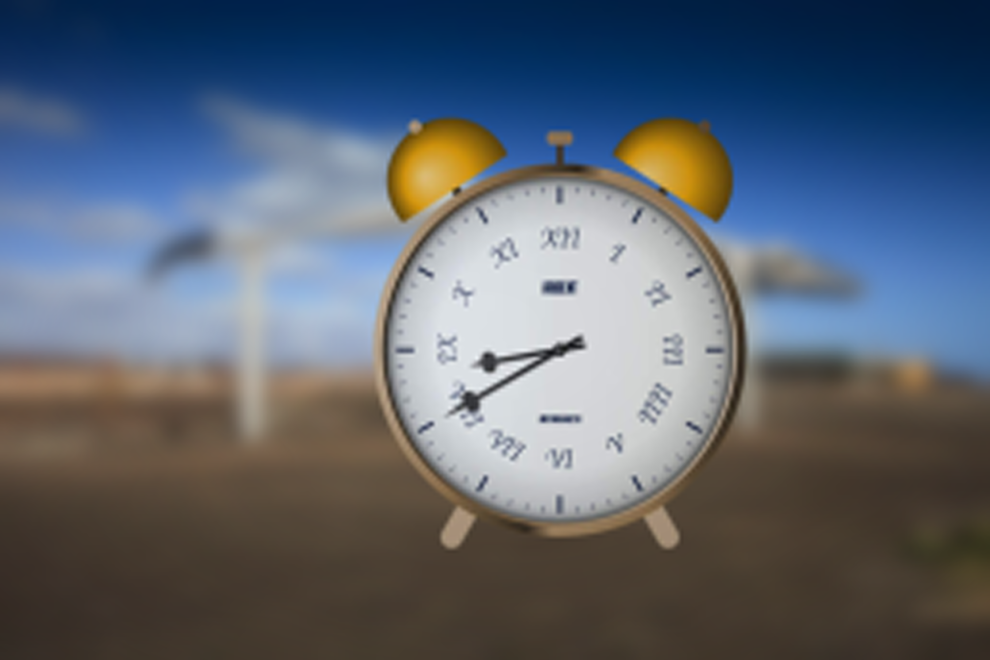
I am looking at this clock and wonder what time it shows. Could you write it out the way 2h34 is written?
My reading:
8h40
